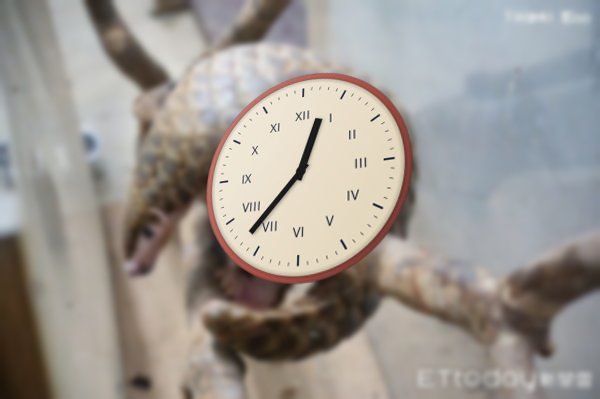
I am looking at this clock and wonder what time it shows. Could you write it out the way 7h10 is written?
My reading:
12h37
